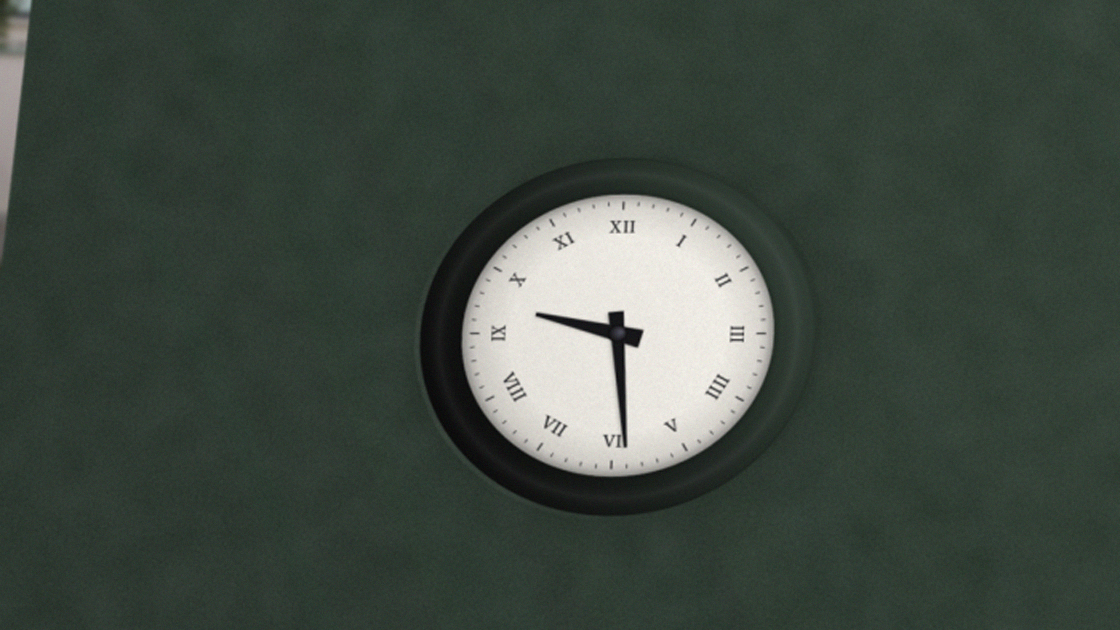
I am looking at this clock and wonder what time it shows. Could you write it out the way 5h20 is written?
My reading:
9h29
